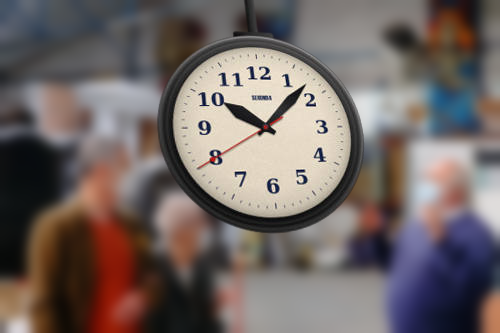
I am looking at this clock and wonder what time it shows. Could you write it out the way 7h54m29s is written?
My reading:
10h07m40s
